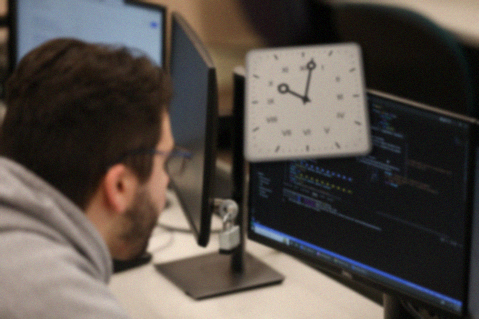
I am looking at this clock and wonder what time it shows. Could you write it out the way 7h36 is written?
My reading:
10h02
